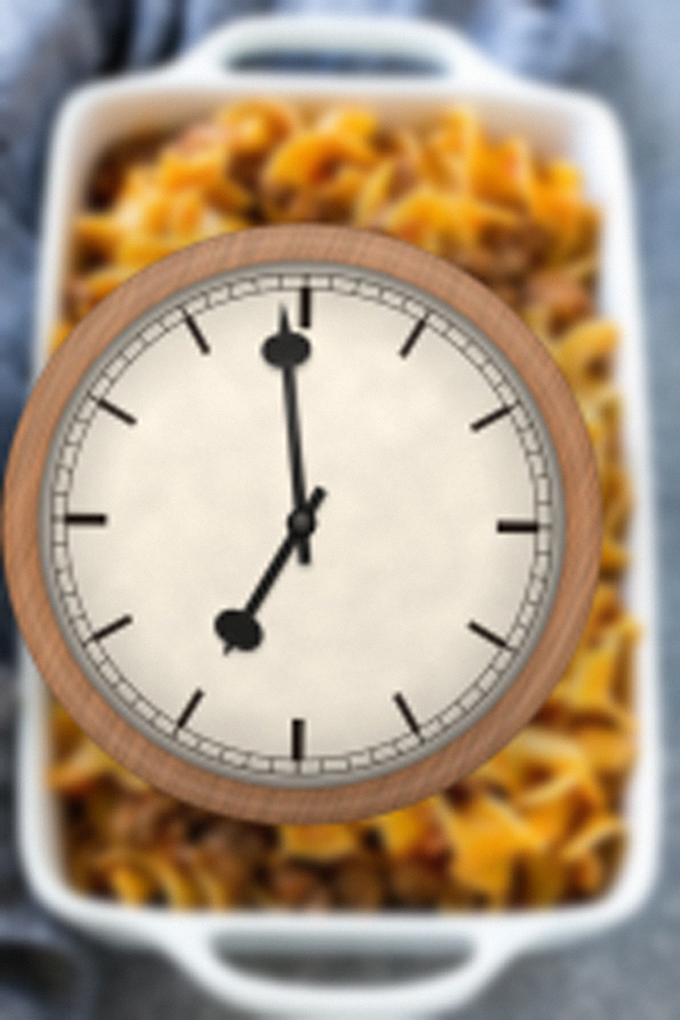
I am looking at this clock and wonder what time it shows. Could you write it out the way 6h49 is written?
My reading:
6h59
